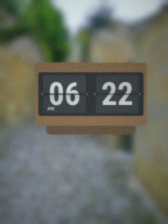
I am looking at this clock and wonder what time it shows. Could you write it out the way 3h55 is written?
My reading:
6h22
